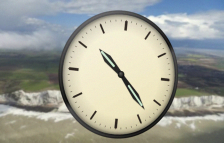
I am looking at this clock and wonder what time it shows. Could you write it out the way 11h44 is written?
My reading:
10h23
